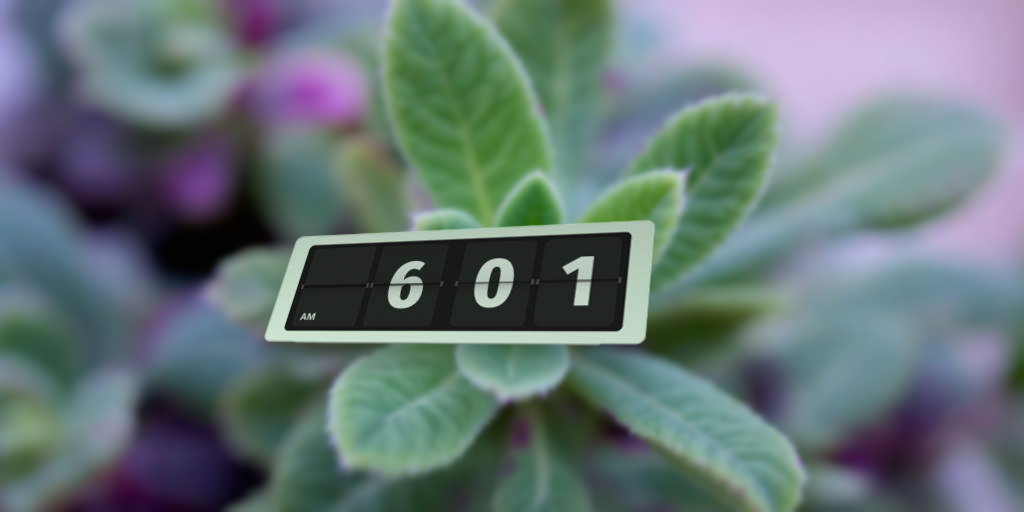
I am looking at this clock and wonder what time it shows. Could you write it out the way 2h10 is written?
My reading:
6h01
